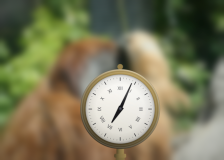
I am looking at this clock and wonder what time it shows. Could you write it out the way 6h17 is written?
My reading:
7h04
